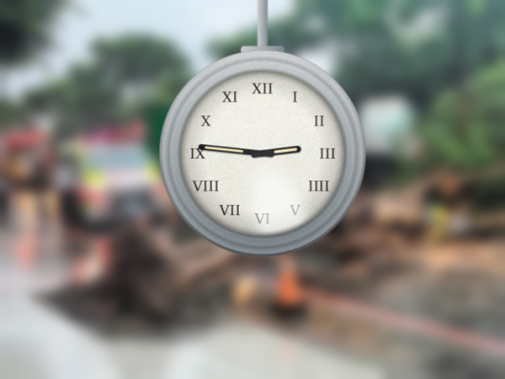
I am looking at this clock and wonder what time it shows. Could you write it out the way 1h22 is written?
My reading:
2h46
